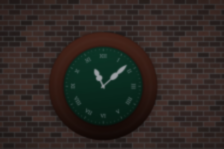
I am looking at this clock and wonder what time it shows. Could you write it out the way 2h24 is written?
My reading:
11h08
